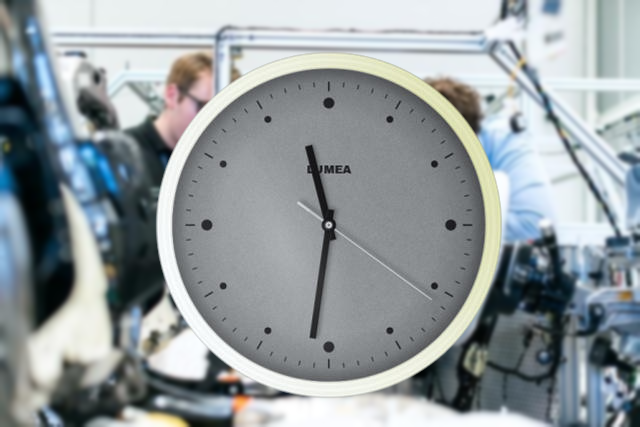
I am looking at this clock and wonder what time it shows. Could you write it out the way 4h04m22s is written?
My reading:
11h31m21s
